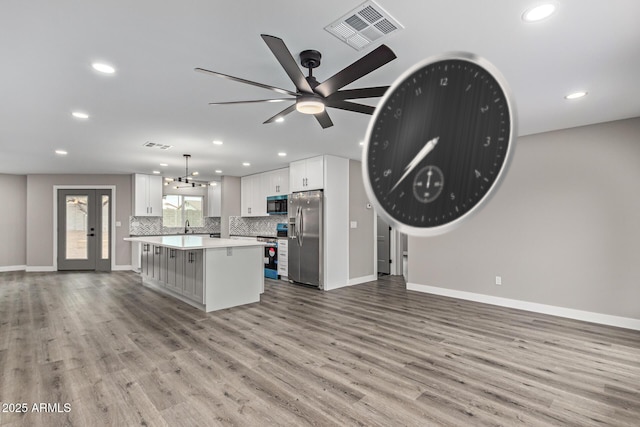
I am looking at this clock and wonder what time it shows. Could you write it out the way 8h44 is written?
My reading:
7h37
